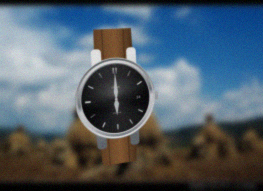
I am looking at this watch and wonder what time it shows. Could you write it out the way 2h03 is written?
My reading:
6h00
